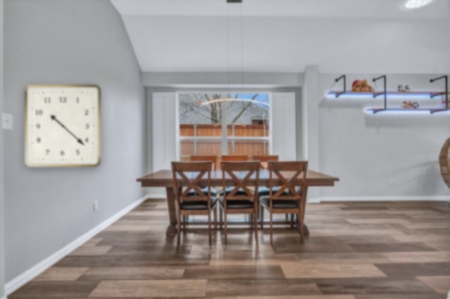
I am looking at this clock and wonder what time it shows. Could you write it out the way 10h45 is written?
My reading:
10h22
